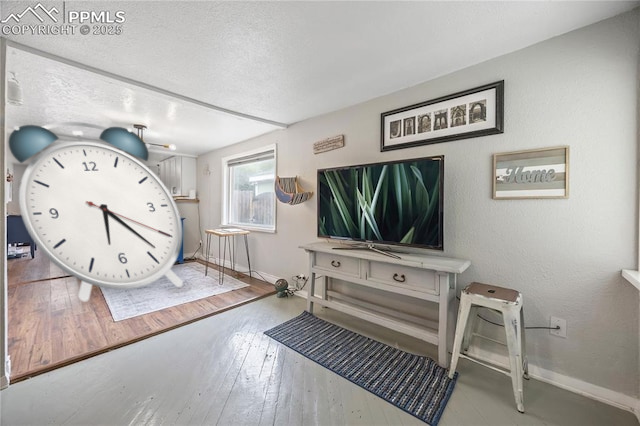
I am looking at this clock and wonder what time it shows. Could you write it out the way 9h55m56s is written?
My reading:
6h23m20s
